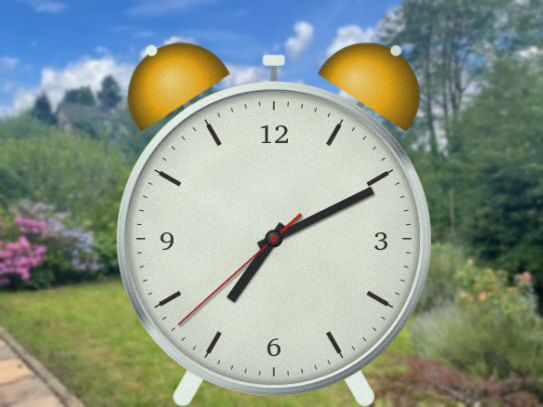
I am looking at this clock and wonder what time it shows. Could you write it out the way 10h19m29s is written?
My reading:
7h10m38s
